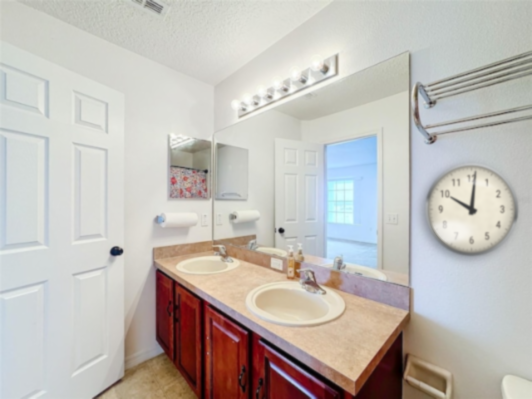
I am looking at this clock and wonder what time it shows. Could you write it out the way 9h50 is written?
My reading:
10h01
